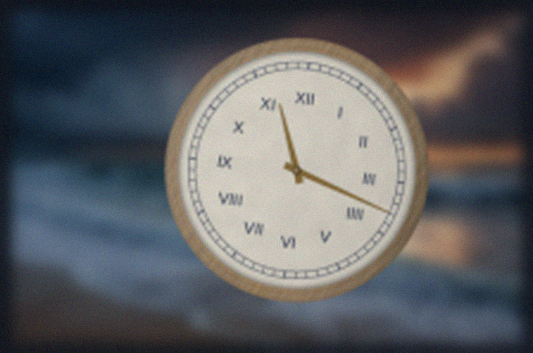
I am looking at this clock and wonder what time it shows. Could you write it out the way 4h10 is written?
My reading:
11h18
